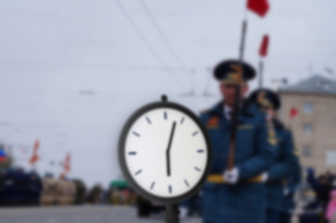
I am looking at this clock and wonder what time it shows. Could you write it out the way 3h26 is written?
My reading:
6h03
